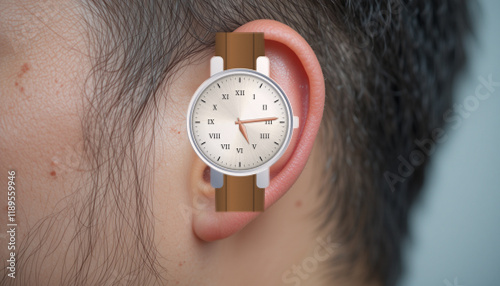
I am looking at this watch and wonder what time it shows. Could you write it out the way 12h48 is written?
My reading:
5h14
